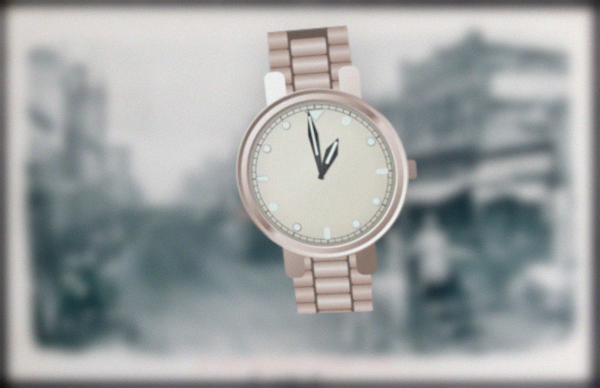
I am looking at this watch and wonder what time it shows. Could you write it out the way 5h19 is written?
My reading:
12h59
